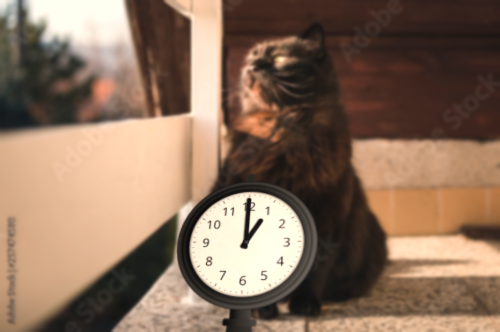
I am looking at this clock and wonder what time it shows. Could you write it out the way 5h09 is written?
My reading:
1h00
